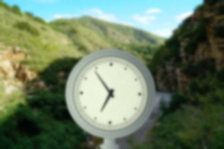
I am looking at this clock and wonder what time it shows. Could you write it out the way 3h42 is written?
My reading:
6h54
